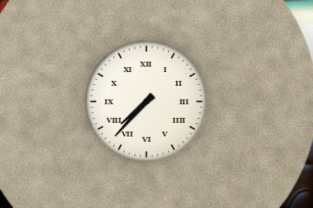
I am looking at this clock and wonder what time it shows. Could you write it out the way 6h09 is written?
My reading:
7h37
